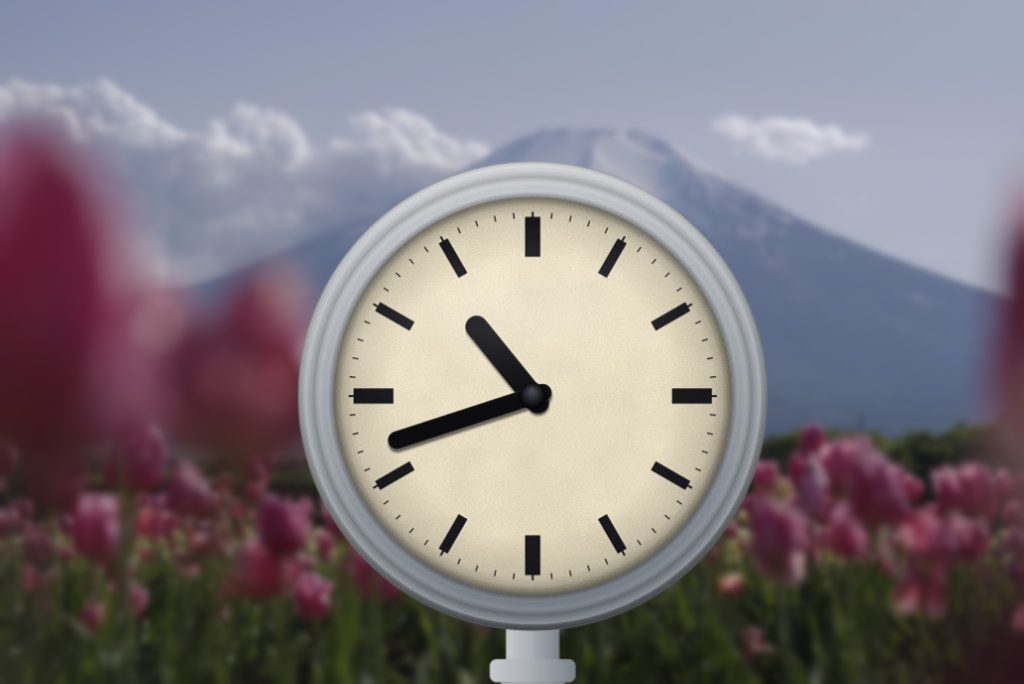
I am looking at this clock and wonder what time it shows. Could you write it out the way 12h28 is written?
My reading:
10h42
